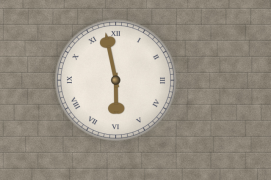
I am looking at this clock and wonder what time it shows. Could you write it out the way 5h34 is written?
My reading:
5h58
